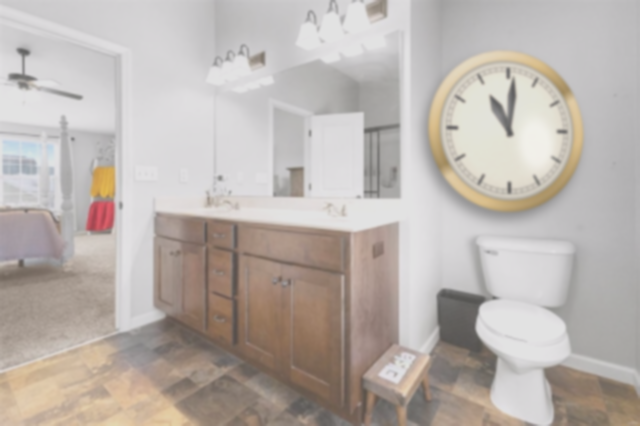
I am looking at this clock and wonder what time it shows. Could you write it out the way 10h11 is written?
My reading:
11h01
